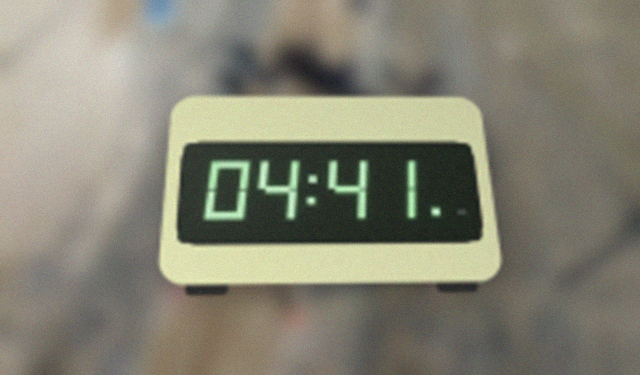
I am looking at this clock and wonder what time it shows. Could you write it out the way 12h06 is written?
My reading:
4h41
